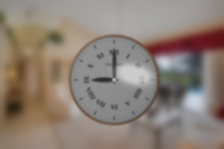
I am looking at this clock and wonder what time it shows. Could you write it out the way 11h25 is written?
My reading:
9h00
